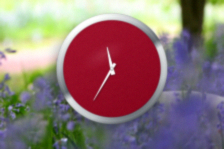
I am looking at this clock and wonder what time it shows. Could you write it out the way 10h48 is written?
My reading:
11h35
